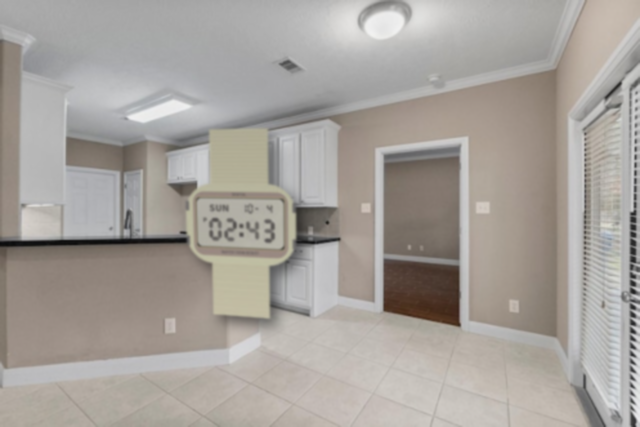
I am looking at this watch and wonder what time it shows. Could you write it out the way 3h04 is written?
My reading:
2h43
